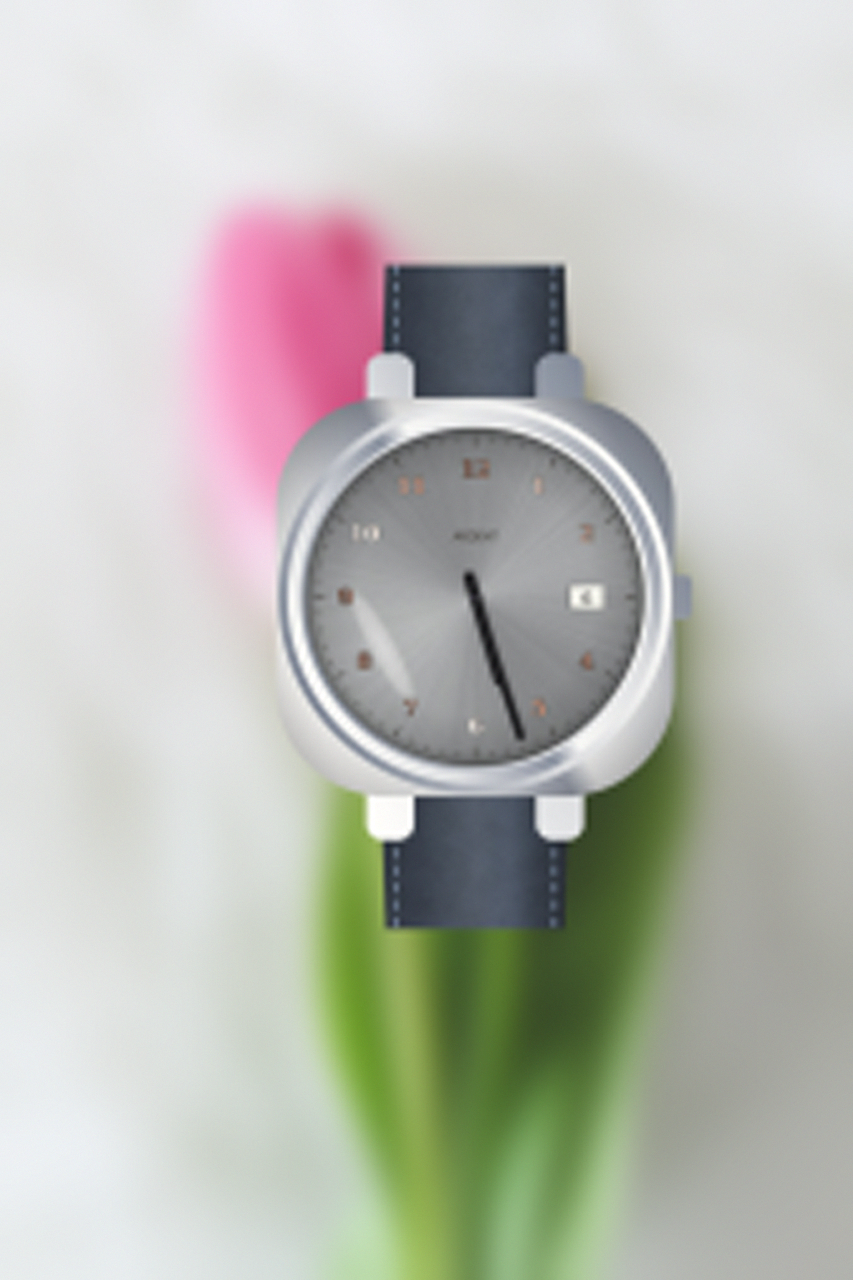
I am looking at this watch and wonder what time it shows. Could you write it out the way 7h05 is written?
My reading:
5h27
